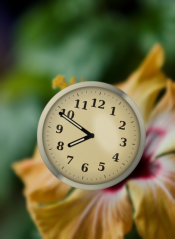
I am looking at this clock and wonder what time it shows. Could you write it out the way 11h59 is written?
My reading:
7h49
